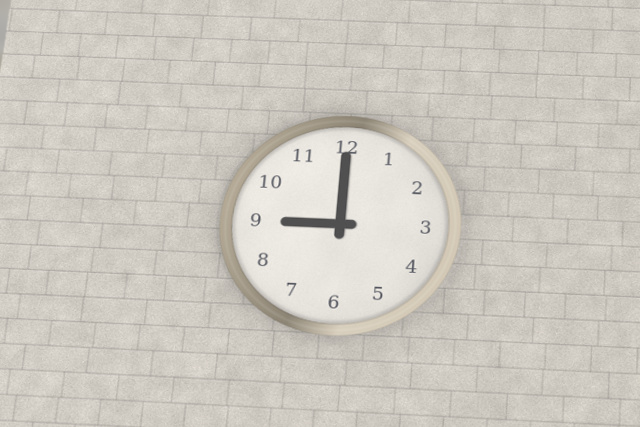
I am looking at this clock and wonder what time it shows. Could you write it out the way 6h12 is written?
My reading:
9h00
